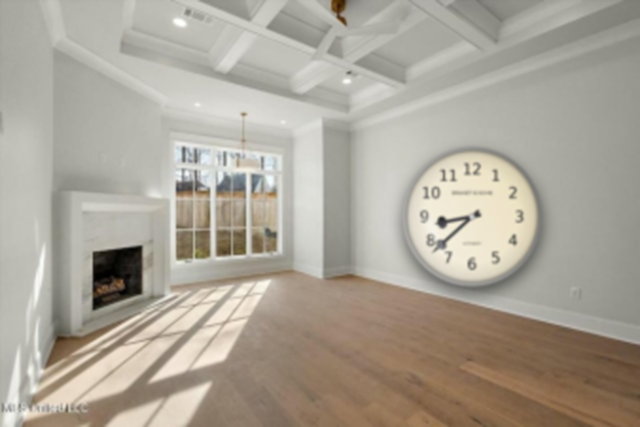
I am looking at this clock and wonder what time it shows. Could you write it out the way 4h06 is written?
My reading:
8h38
